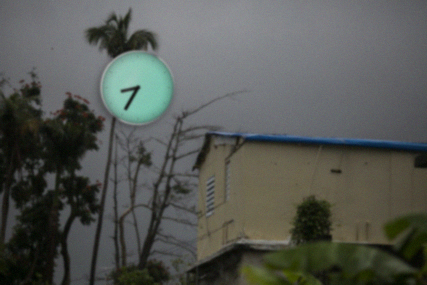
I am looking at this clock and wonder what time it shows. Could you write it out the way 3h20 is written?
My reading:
8h35
